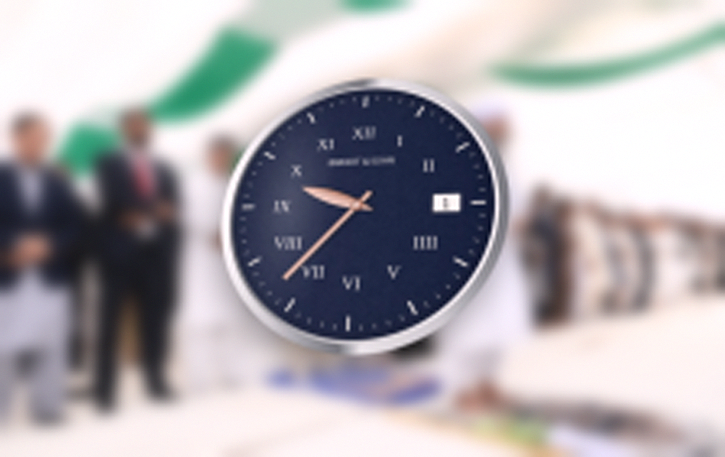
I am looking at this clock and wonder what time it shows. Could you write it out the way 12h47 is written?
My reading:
9h37
